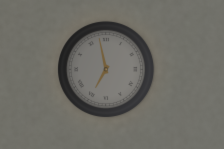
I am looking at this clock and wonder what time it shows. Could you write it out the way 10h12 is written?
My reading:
6h58
